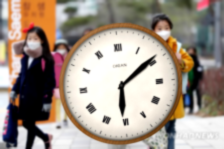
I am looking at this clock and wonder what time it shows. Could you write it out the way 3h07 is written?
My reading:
6h09
